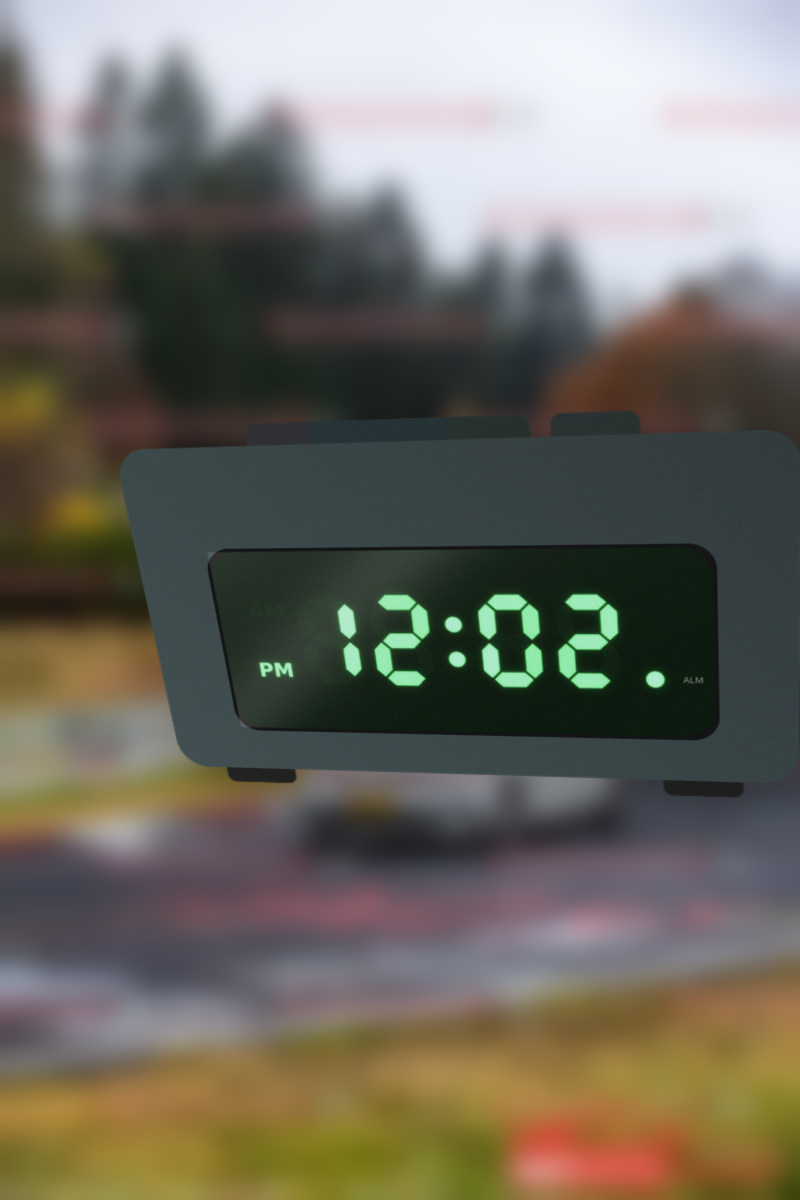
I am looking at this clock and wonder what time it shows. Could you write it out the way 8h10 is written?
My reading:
12h02
